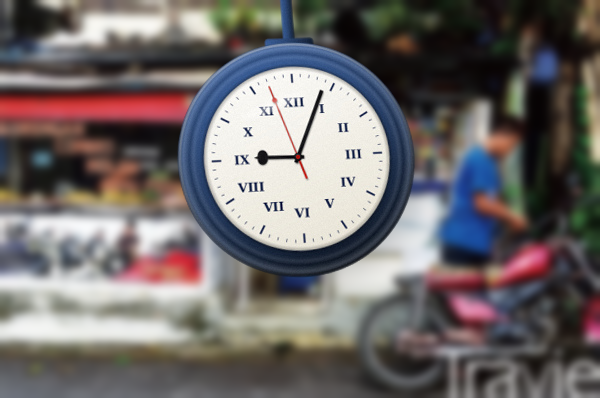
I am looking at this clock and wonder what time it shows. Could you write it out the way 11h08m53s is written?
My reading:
9h03m57s
